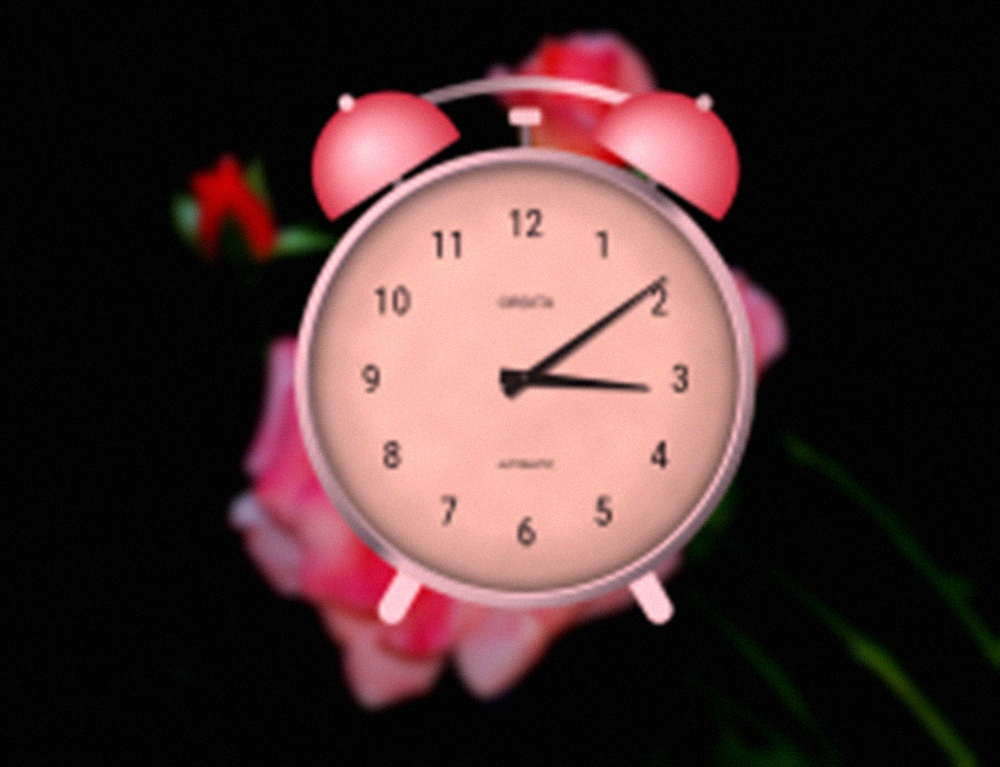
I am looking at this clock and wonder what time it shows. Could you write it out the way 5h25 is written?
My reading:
3h09
